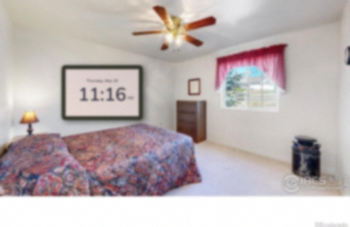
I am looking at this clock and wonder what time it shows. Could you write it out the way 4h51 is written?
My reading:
11h16
